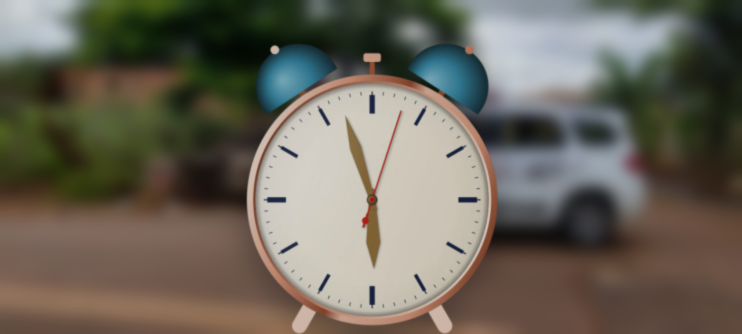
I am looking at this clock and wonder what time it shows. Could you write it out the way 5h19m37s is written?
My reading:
5h57m03s
